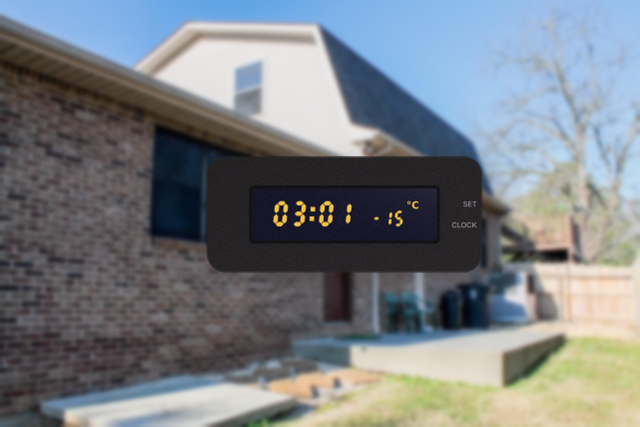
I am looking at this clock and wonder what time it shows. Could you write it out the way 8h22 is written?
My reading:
3h01
